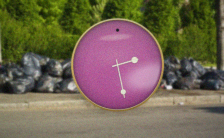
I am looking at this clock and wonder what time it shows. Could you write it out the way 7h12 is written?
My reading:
2h28
